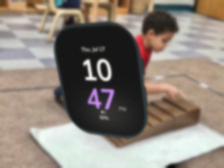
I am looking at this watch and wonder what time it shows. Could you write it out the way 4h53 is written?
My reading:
10h47
